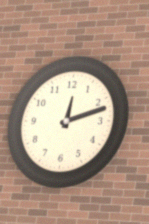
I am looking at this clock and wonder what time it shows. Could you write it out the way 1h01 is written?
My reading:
12h12
